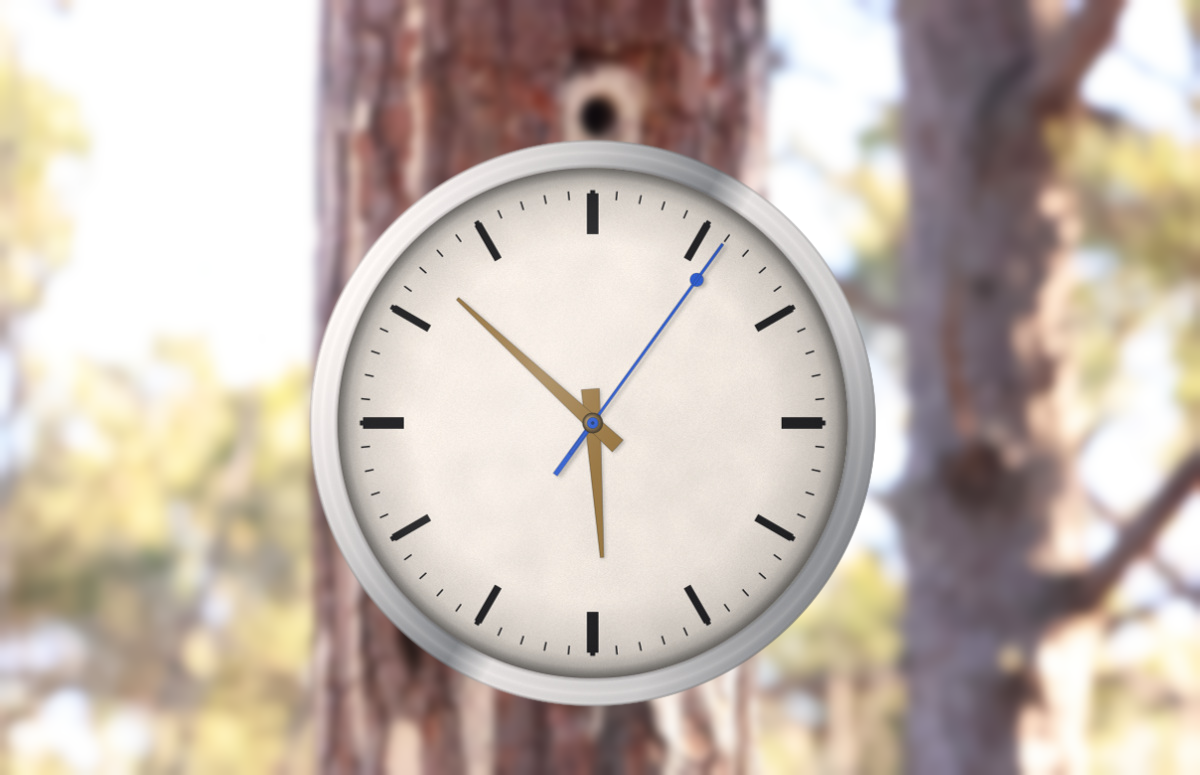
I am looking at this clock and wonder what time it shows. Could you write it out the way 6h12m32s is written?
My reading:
5h52m06s
